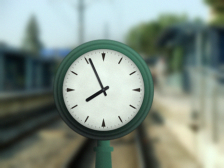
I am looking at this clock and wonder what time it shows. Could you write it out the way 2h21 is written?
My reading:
7h56
